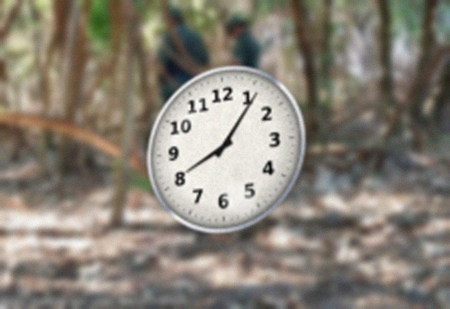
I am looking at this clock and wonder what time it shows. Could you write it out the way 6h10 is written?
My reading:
8h06
